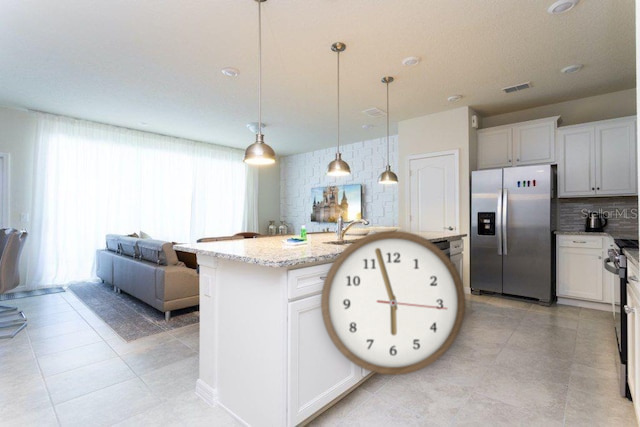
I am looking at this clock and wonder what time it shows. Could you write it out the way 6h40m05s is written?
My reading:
5h57m16s
